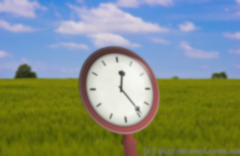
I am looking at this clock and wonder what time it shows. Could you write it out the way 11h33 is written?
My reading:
12h24
